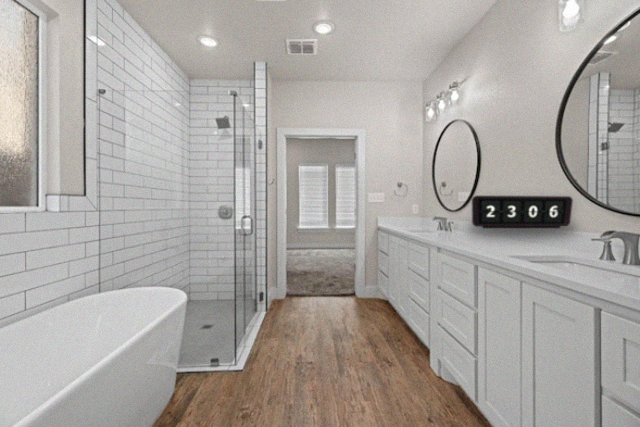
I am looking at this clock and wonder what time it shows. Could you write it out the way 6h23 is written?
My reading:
23h06
